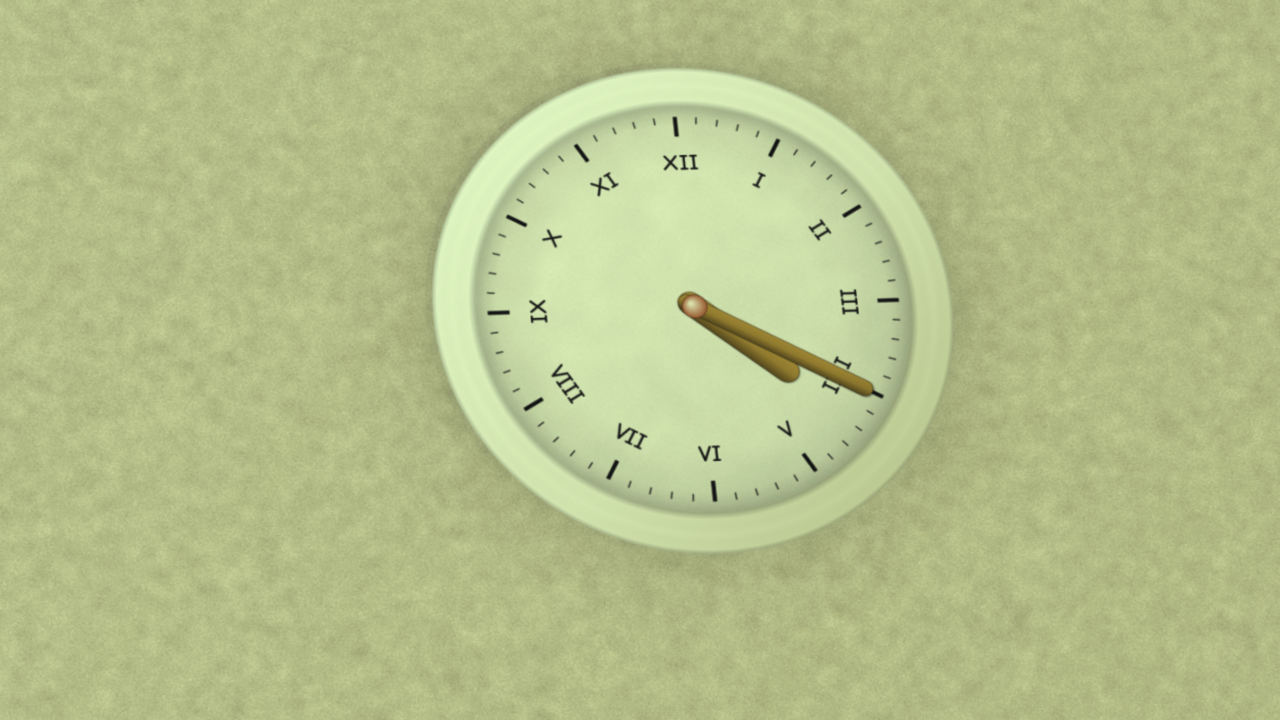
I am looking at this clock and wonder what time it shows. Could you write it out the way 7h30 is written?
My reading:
4h20
